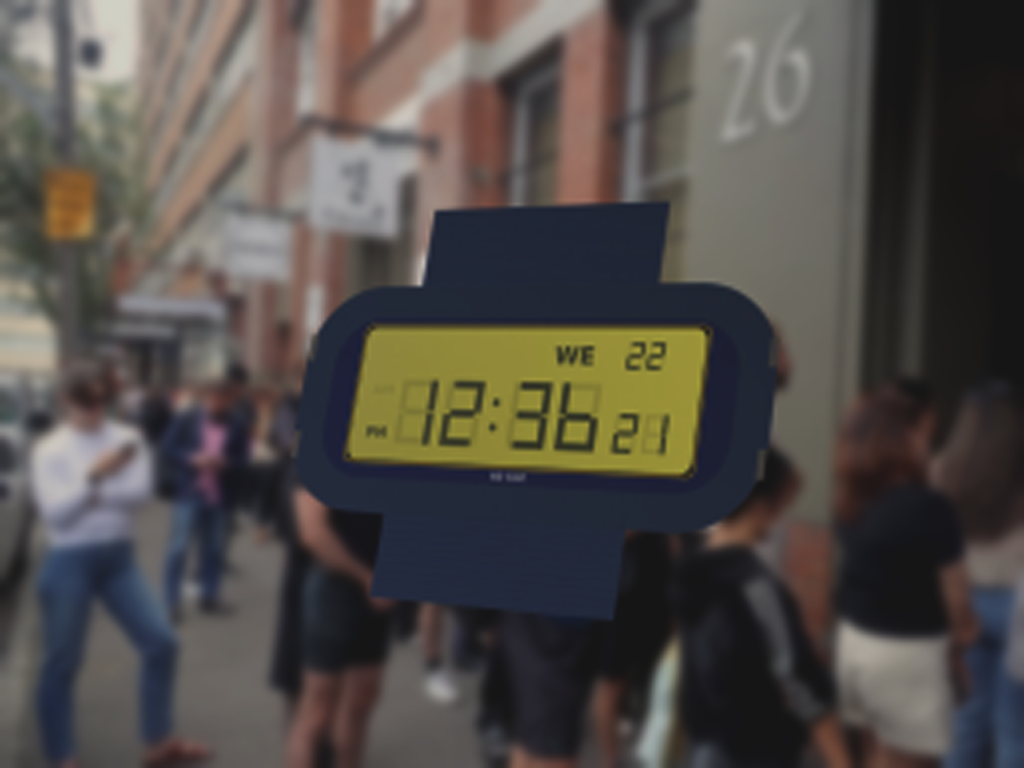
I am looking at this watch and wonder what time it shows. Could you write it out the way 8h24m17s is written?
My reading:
12h36m21s
